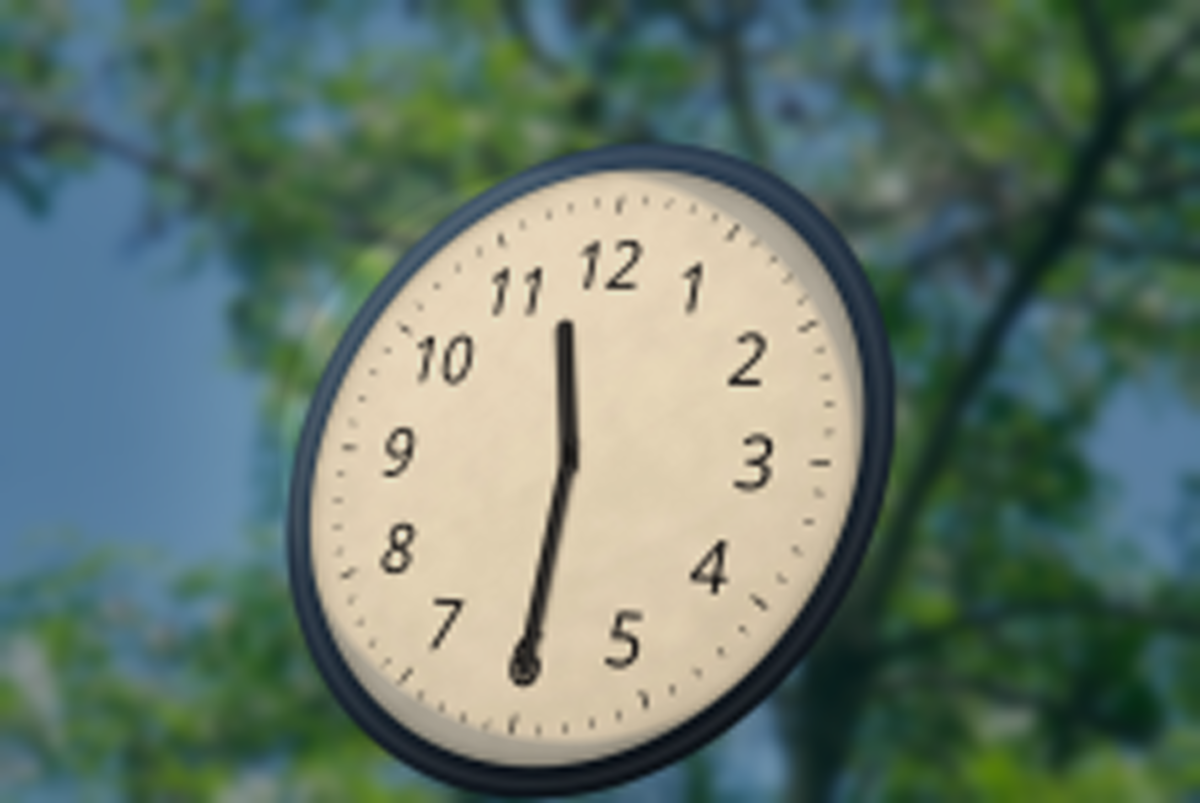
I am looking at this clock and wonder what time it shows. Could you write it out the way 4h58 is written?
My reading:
11h30
